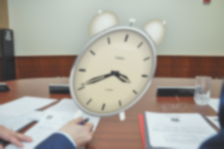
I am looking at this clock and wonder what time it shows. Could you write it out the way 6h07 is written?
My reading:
3h41
